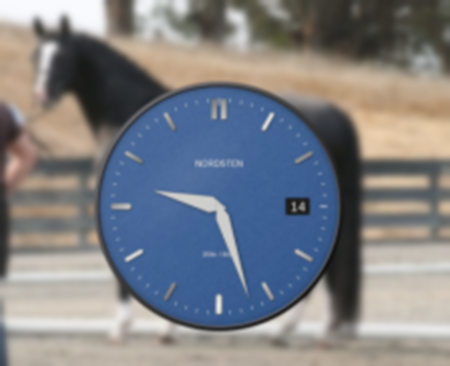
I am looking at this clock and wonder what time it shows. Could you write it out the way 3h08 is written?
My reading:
9h27
